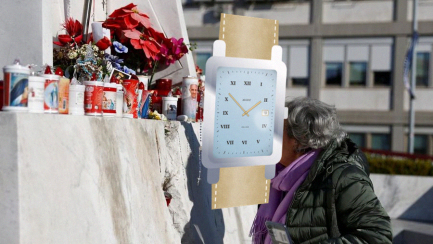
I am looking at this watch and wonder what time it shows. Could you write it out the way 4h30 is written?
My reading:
1h52
